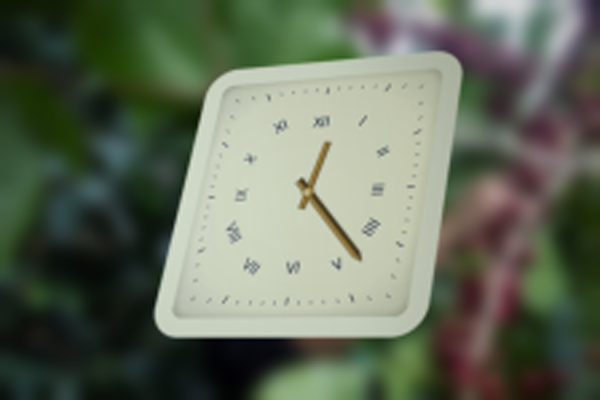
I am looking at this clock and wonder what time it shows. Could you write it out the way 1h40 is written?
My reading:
12h23
